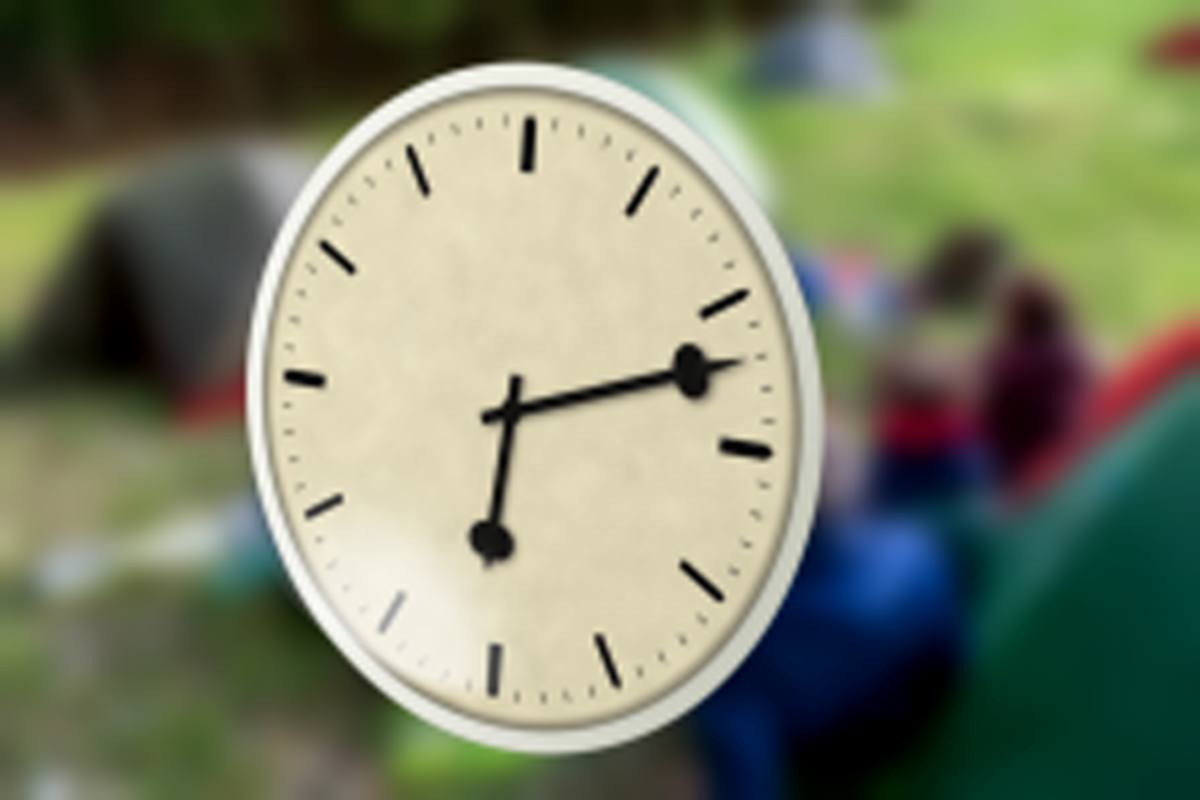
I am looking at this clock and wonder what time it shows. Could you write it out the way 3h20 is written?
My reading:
6h12
